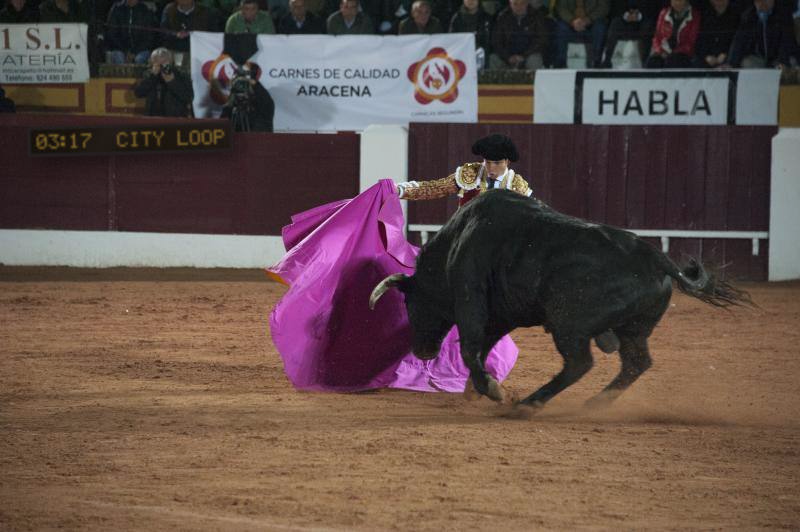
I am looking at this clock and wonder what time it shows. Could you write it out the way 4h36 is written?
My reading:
3h17
